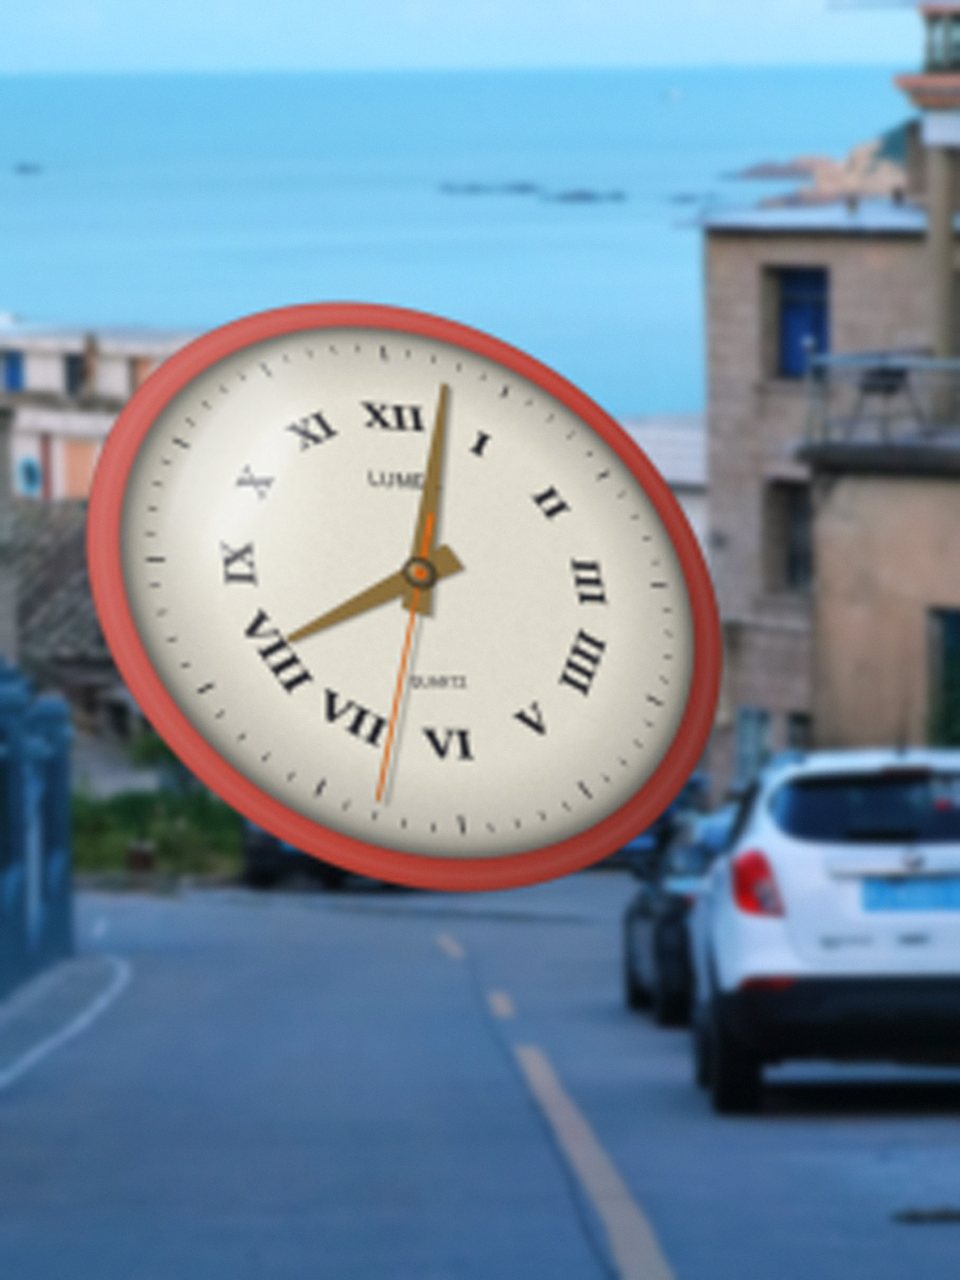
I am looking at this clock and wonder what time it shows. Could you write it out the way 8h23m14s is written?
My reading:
8h02m33s
